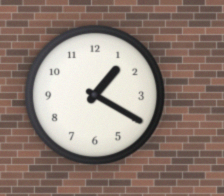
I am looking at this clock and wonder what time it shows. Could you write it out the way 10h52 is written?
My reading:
1h20
